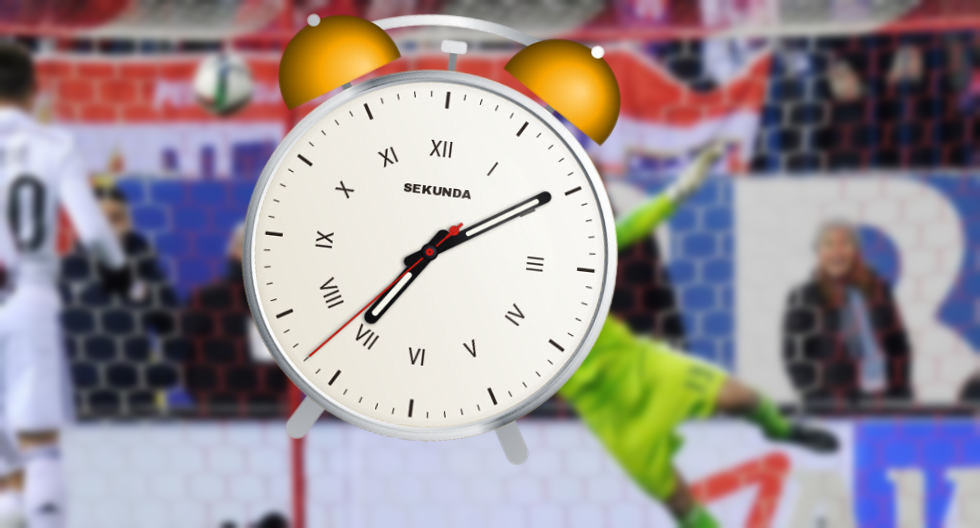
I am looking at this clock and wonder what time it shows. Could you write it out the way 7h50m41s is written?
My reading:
7h09m37s
